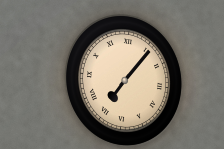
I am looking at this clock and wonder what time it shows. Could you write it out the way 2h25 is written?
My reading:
7h06
